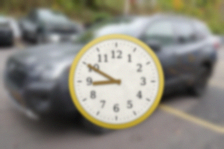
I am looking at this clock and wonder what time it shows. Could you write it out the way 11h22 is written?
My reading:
8h50
